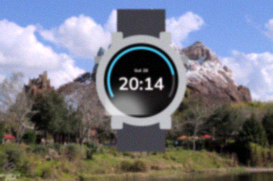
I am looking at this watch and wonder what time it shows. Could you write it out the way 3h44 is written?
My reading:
20h14
